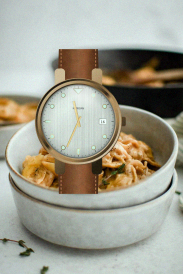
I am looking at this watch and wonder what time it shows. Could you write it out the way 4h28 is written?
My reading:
11h34
